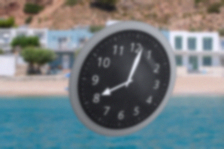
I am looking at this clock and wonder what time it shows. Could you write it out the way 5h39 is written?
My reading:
8h02
